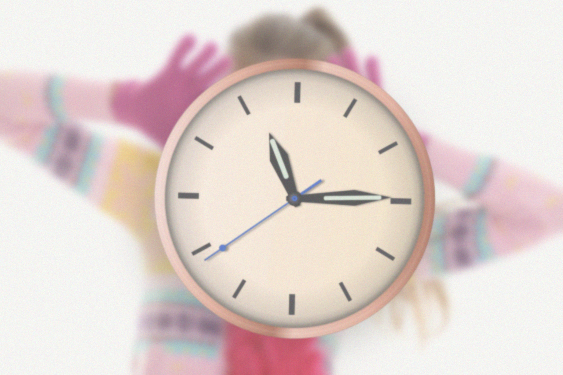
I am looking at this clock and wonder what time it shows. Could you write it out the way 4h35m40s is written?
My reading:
11h14m39s
